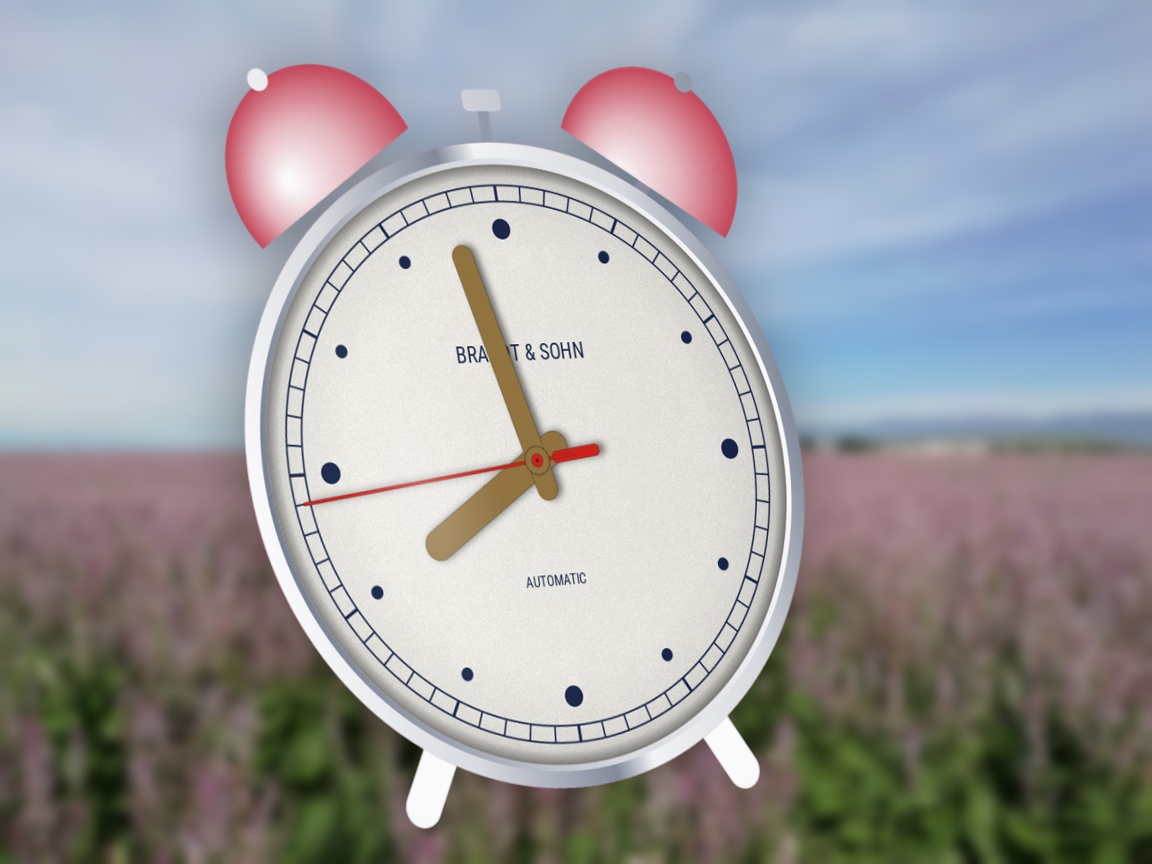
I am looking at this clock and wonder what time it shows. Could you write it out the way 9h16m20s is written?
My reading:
7h57m44s
